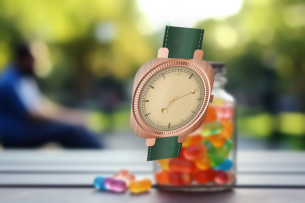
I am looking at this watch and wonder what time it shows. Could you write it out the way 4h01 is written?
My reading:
7h11
